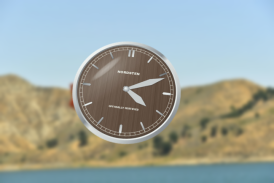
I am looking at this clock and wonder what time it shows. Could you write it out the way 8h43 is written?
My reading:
4h11
